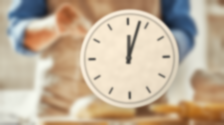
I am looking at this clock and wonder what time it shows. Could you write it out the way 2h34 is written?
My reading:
12h03
